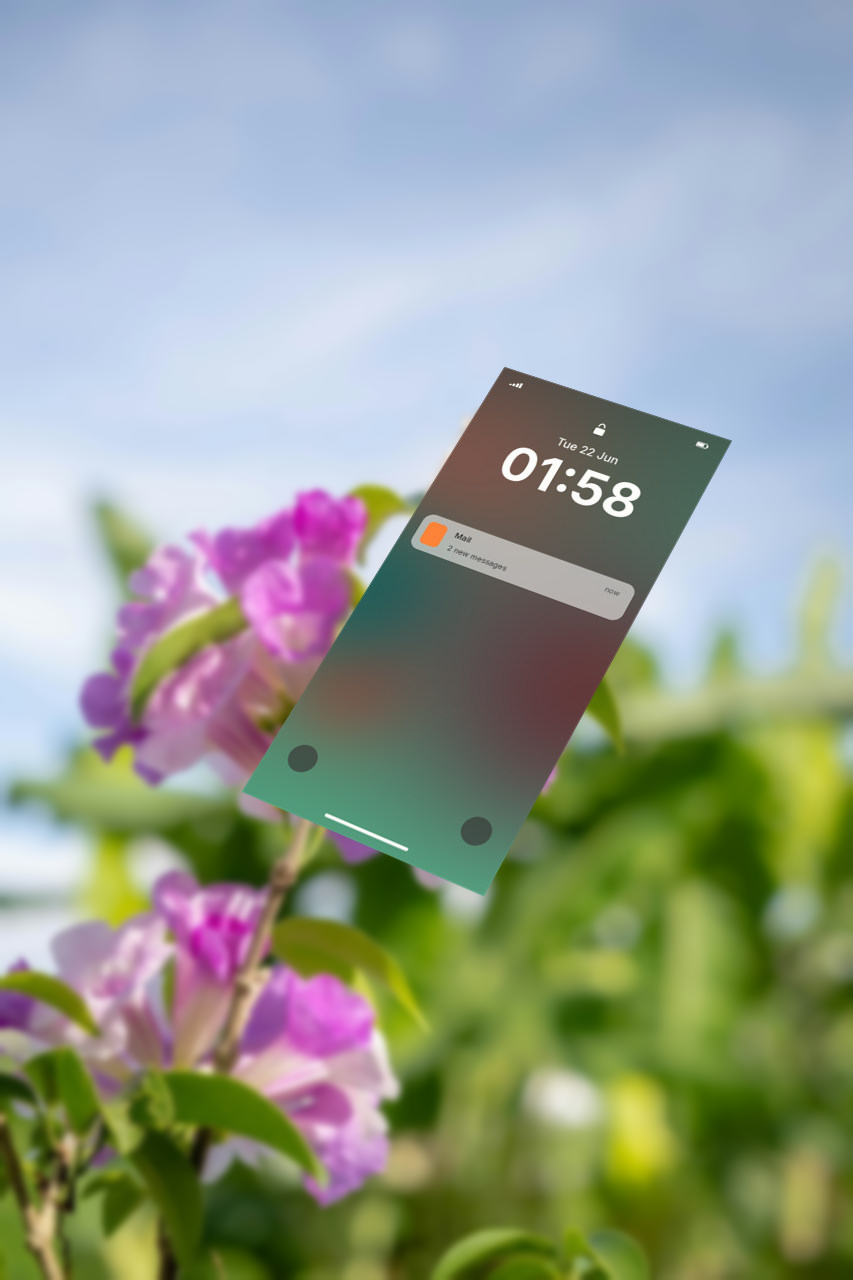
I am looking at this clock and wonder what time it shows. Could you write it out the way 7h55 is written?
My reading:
1h58
